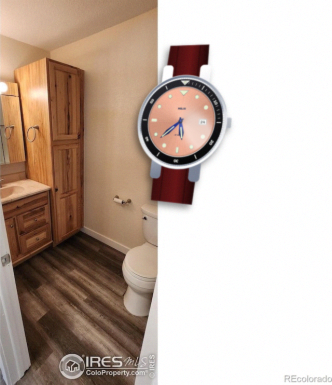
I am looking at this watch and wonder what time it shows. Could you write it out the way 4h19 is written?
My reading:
5h38
